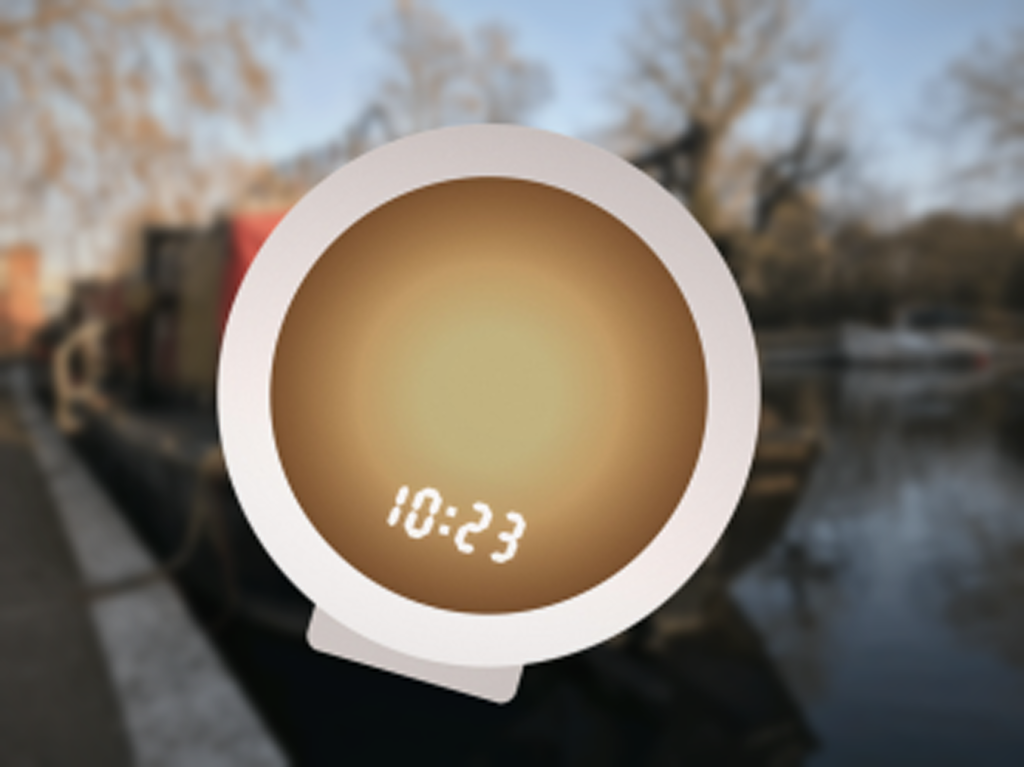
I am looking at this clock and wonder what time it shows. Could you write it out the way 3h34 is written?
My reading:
10h23
